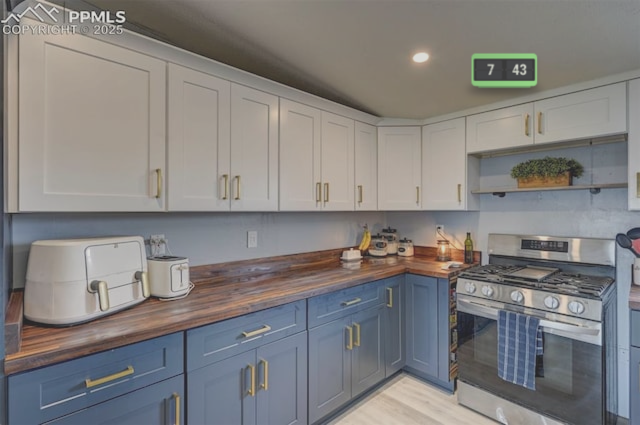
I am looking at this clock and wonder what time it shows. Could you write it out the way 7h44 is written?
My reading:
7h43
